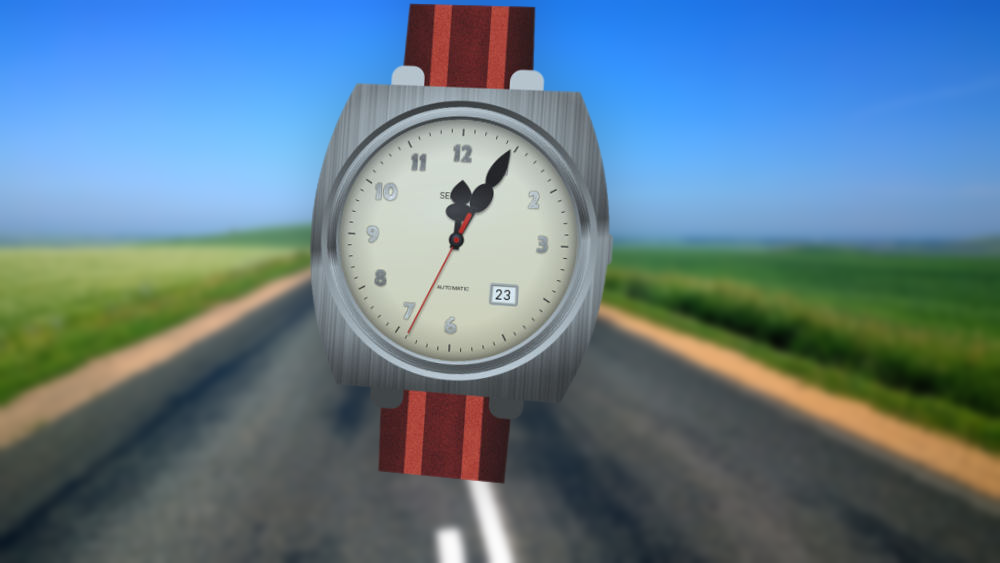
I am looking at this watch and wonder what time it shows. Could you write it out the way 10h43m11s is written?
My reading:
12h04m34s
